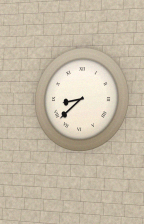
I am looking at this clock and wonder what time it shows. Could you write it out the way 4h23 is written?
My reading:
8h38
